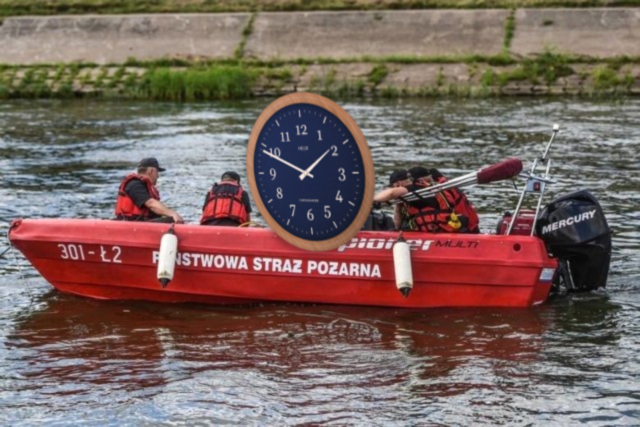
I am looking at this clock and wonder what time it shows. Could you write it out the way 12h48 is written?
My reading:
1h49
